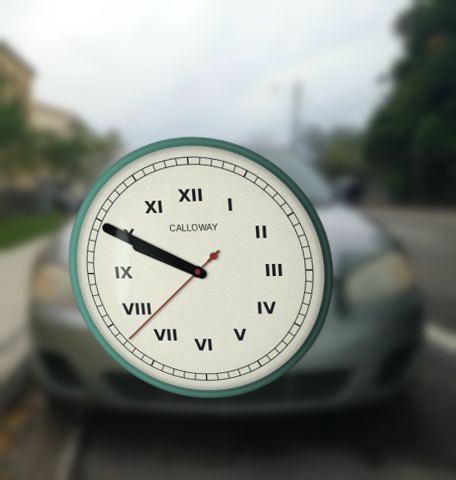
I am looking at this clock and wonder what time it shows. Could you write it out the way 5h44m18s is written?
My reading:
9h49m38s
